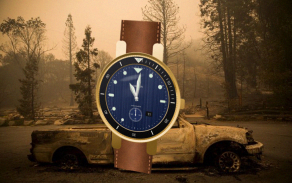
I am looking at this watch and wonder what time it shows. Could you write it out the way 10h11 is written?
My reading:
11h01
